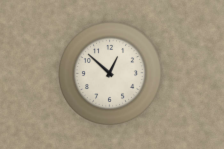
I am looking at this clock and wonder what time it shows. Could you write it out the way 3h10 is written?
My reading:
12h52
